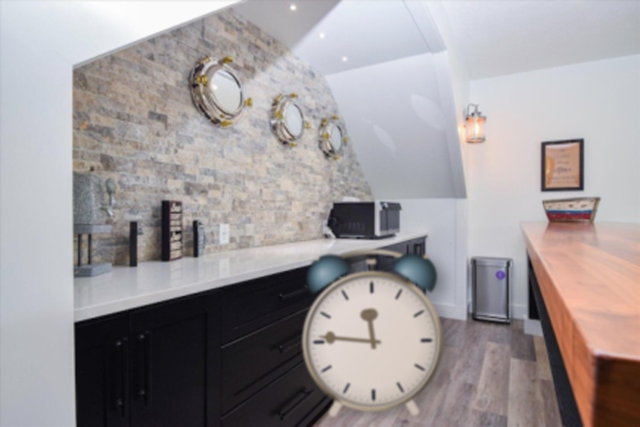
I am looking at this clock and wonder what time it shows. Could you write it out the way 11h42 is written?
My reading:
11h46
